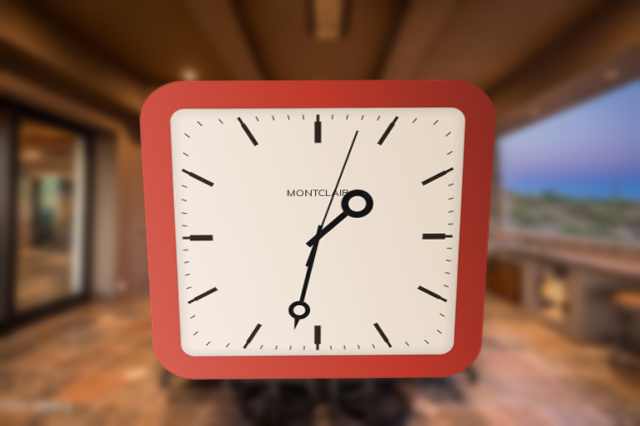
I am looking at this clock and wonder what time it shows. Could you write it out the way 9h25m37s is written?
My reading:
1h32m03s
